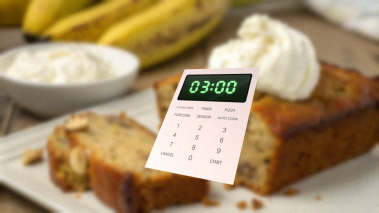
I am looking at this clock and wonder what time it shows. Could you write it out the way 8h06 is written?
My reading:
3h00
